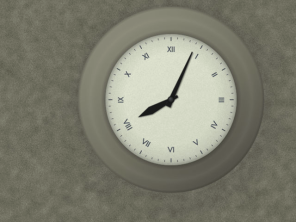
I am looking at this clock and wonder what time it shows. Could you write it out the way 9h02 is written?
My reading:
8h04
